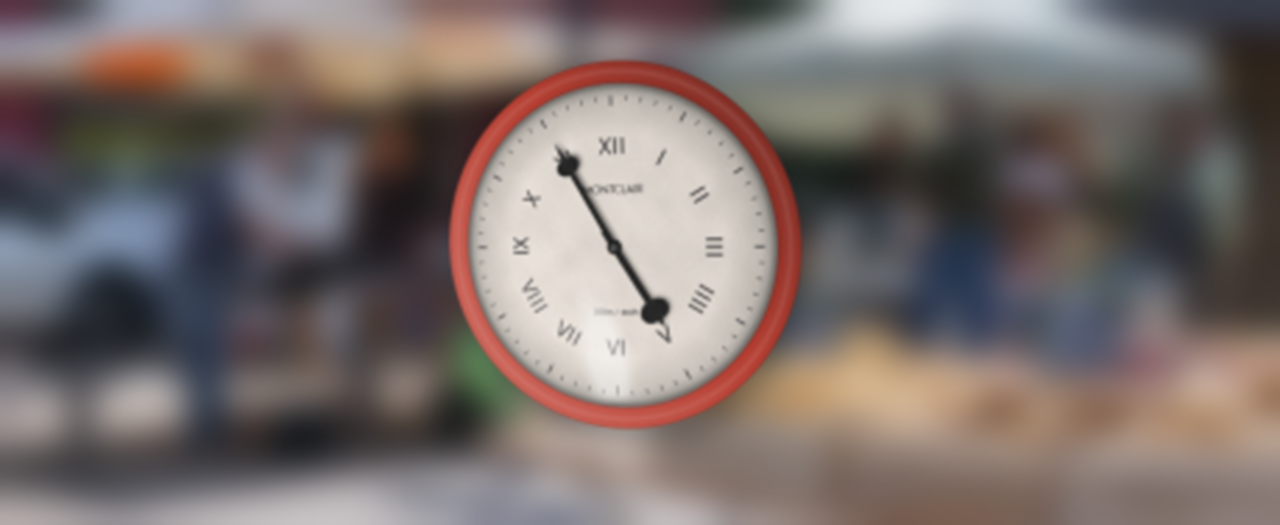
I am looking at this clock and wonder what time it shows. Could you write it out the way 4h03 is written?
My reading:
4h55
